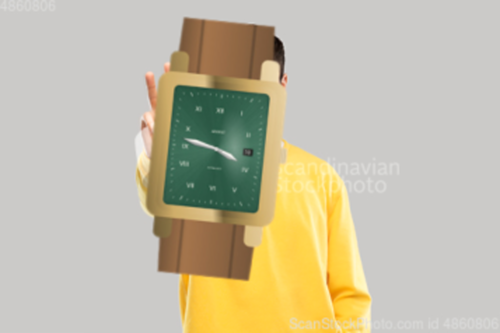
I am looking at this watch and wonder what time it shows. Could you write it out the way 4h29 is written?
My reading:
3h47
